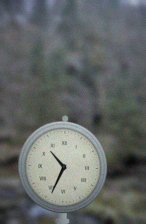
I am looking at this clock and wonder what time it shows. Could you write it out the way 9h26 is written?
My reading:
10h34
